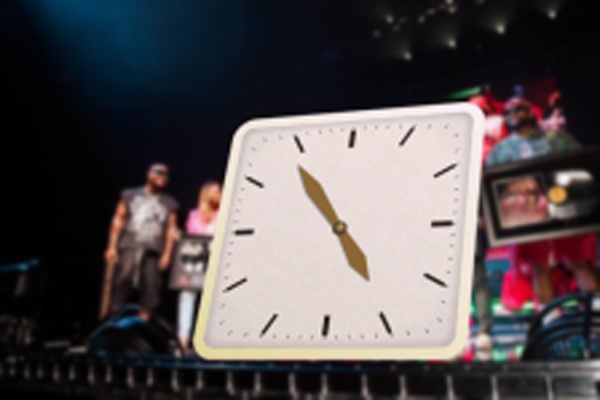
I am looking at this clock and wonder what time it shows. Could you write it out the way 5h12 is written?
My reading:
4h54
